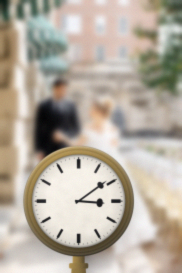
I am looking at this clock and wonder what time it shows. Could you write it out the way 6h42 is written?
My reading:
3h09
